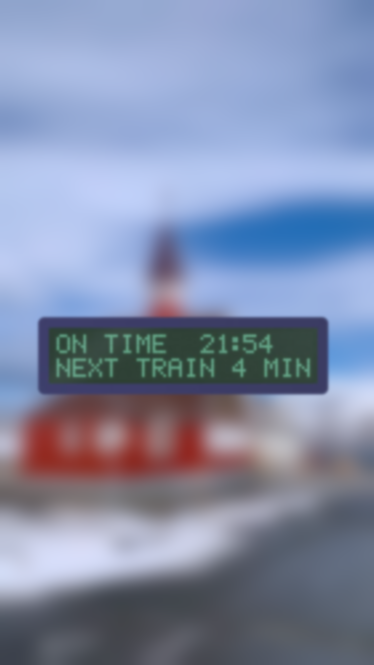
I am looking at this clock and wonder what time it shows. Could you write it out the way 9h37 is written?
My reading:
21h54
